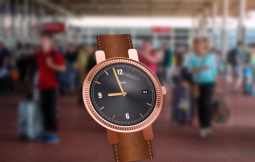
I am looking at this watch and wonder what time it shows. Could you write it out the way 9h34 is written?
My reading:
8h58
